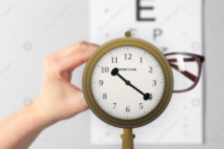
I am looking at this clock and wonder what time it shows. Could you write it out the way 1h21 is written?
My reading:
10h21
